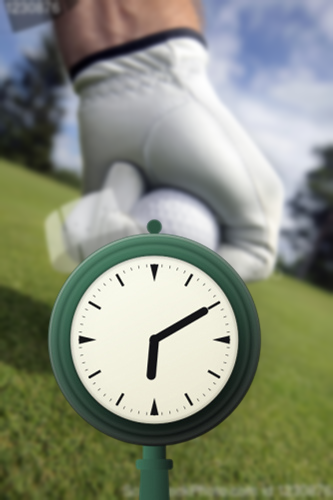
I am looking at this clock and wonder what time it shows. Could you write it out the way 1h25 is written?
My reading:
6h10
